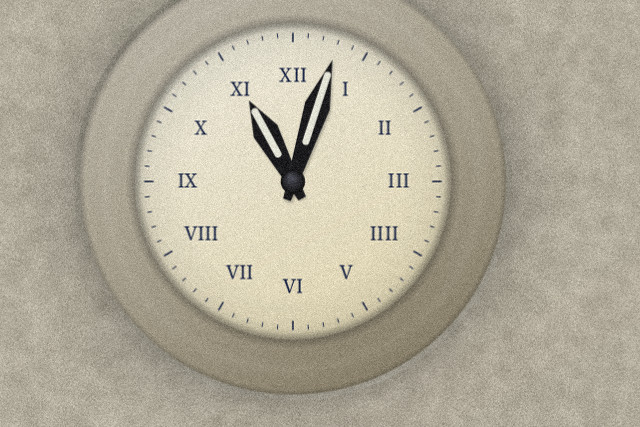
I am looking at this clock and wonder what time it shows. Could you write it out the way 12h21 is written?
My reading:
11h03
